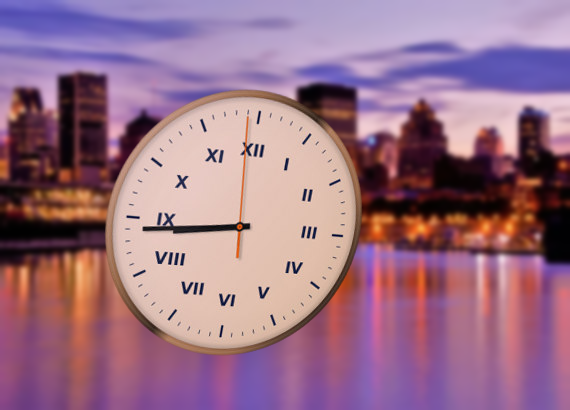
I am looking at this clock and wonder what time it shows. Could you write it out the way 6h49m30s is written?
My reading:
8h43m59s
